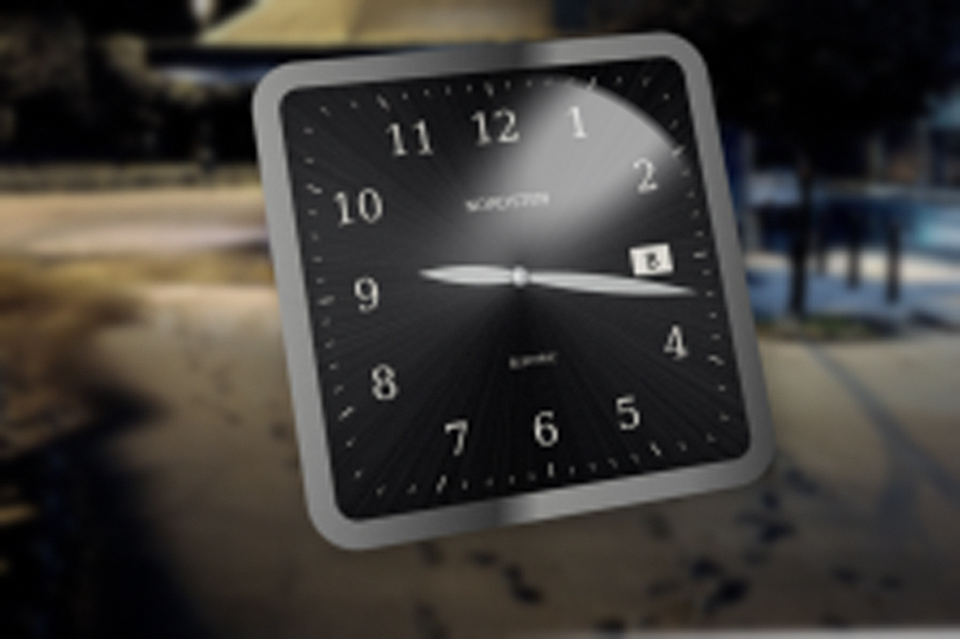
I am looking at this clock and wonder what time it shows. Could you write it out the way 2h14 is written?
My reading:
9h17
